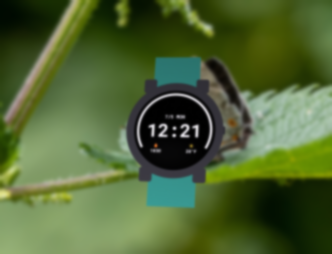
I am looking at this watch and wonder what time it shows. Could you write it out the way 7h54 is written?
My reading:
12h21
